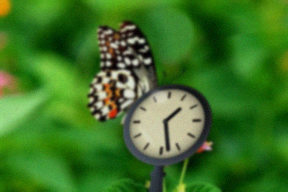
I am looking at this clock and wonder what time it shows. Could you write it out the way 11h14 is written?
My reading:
1h28
